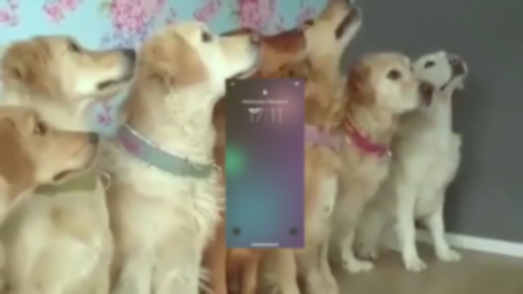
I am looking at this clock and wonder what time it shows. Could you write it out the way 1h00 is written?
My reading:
17h11
